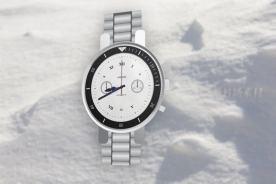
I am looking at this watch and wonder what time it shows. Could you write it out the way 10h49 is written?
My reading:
8h41
